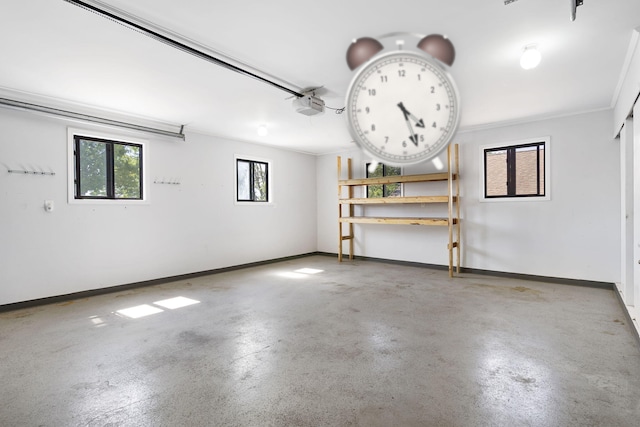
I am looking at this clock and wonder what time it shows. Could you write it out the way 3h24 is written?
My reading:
4h27
